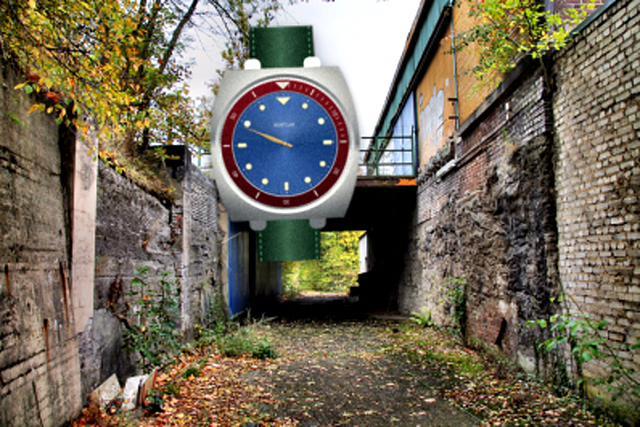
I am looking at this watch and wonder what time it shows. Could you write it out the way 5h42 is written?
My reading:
9h49
